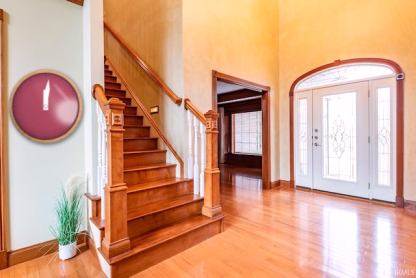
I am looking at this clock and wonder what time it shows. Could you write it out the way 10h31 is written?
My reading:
12h01
